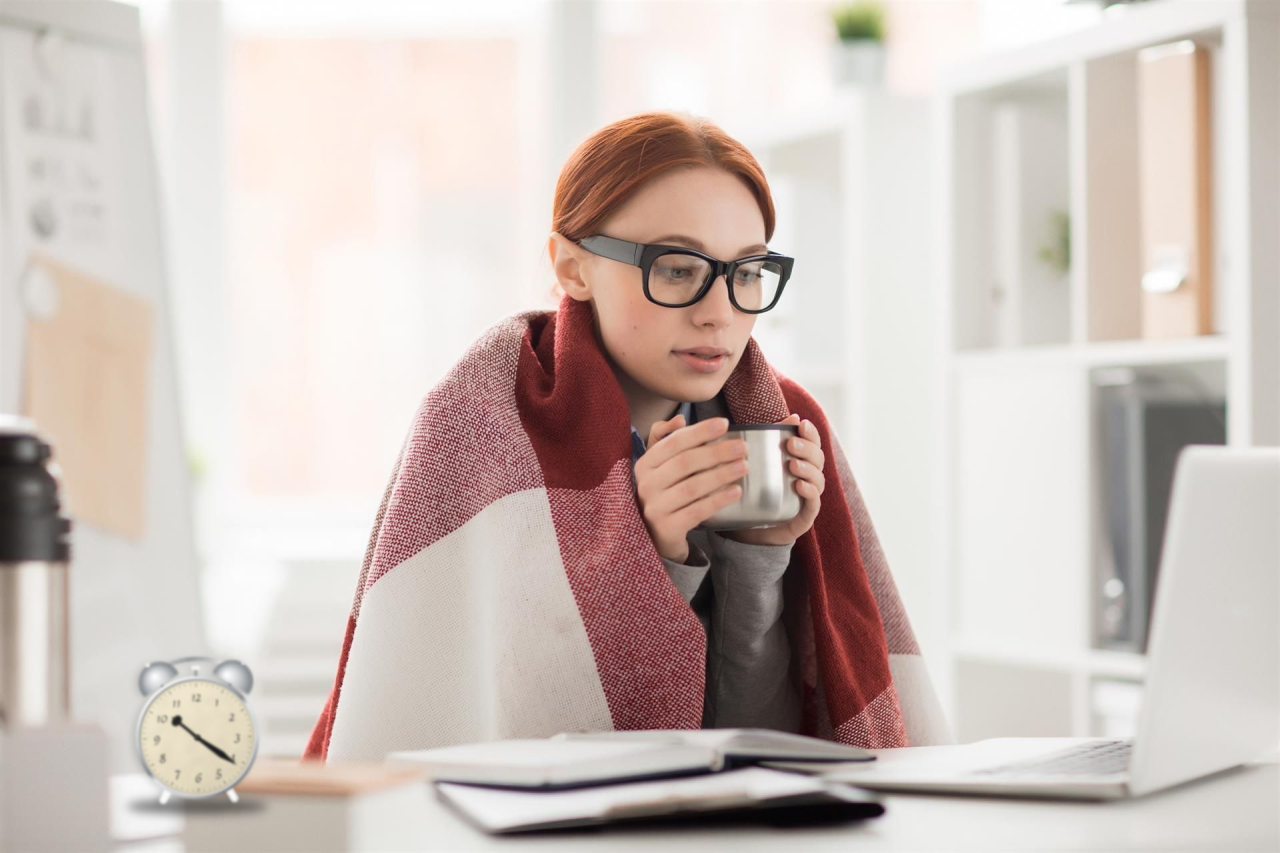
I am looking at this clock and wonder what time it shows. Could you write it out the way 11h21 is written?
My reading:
10h21
